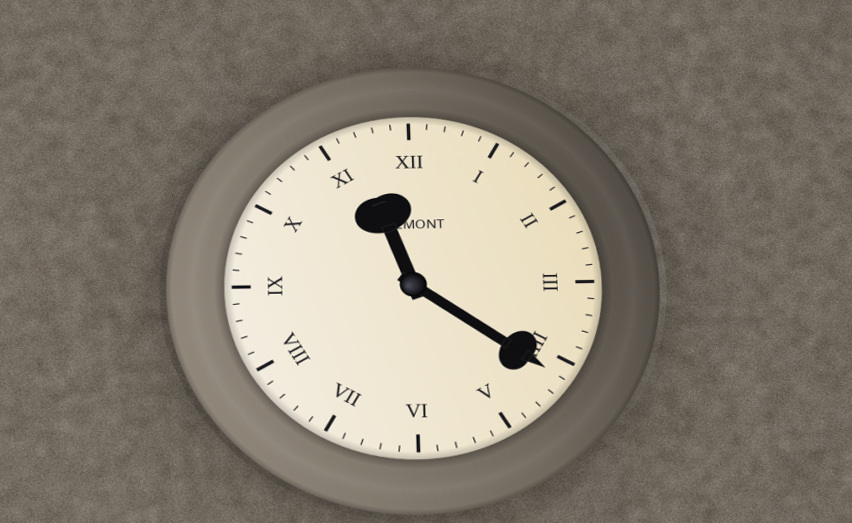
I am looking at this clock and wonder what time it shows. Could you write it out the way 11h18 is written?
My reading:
11h21
